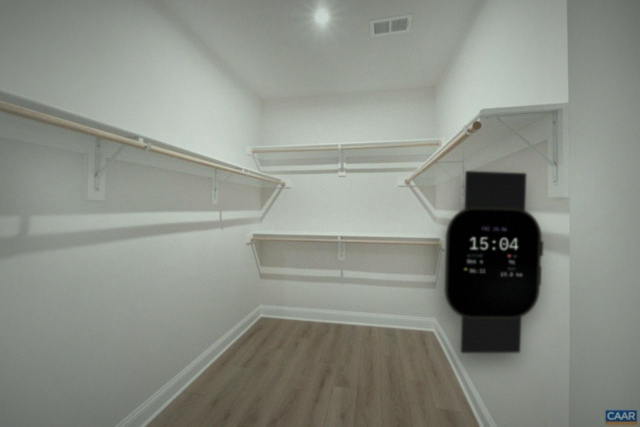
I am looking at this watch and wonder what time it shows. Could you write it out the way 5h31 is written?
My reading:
15h04
